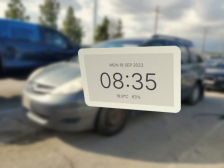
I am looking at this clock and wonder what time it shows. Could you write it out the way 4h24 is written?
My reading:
8h35
